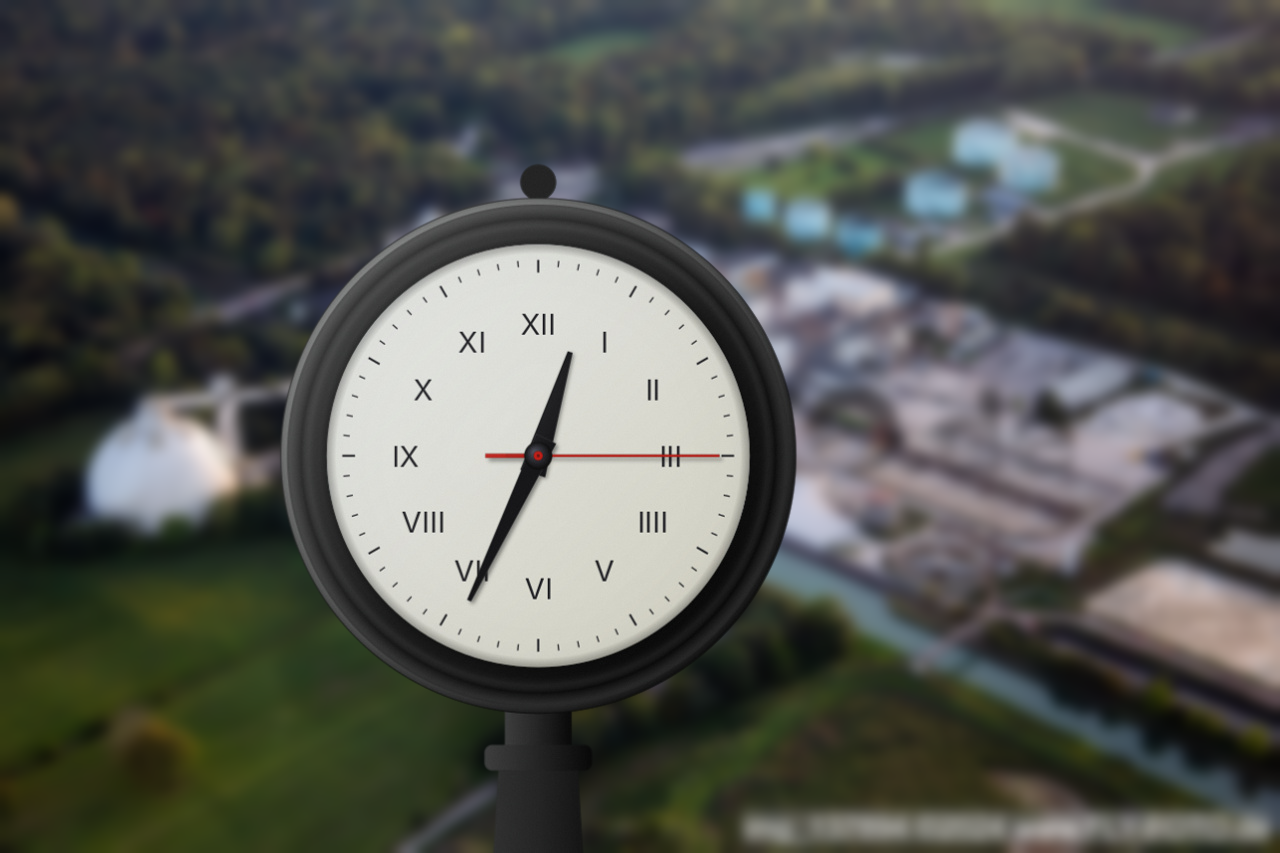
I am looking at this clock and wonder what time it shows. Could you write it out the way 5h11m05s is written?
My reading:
12h34m15s
